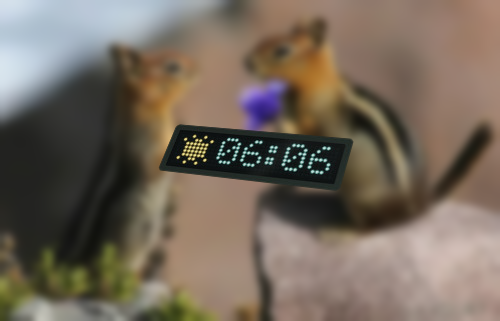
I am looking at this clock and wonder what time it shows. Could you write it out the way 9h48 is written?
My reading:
6h06
